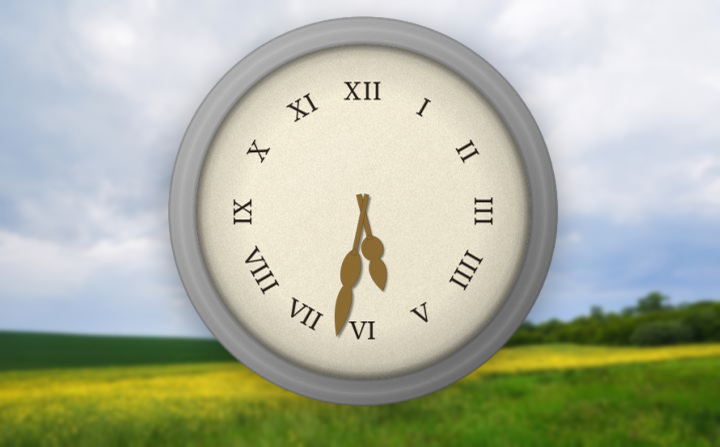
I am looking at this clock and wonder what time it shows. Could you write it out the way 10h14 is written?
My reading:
5h32
